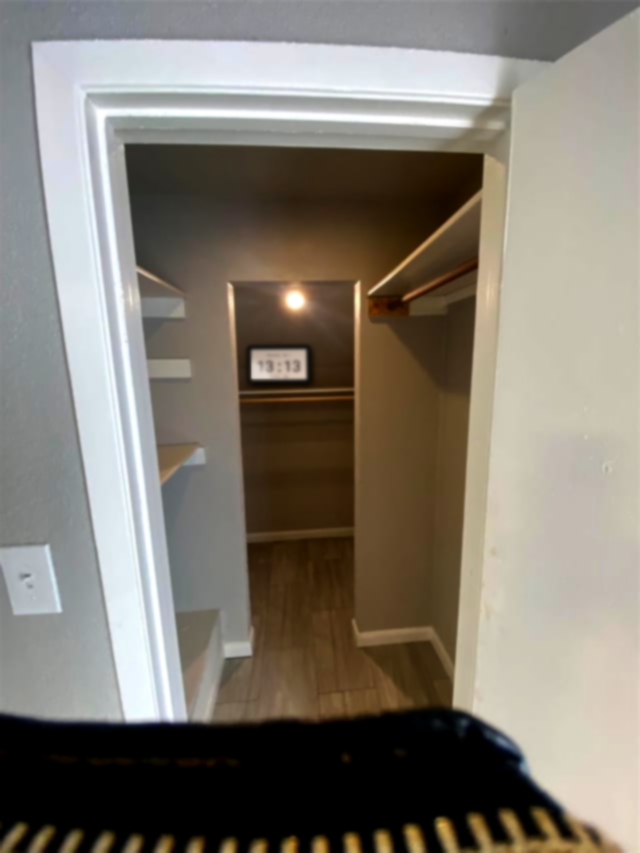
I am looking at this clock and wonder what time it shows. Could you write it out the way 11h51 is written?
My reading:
13h13
